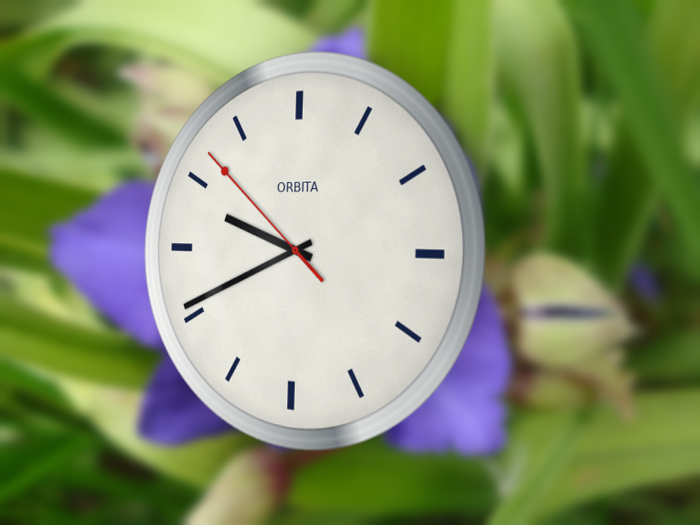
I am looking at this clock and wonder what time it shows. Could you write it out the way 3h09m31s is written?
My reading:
9h40m52s
